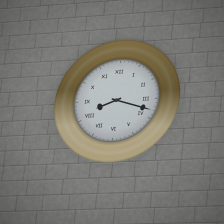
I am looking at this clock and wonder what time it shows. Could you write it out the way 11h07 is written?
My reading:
8h18
